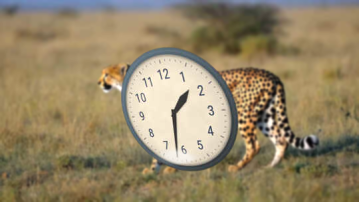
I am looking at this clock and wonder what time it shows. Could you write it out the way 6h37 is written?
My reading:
1h32
